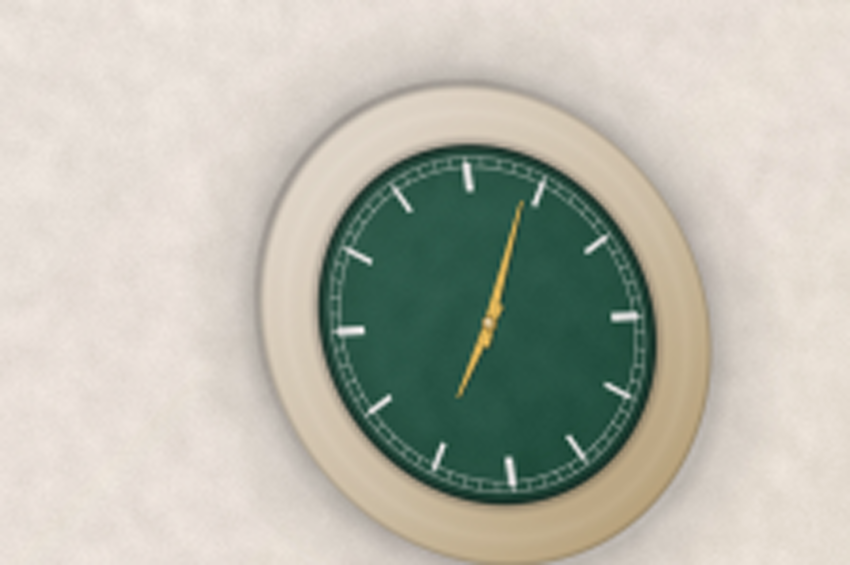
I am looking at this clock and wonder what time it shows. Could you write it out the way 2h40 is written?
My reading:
7h04
